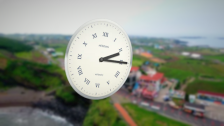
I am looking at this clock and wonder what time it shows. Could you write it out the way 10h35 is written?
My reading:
2h15
